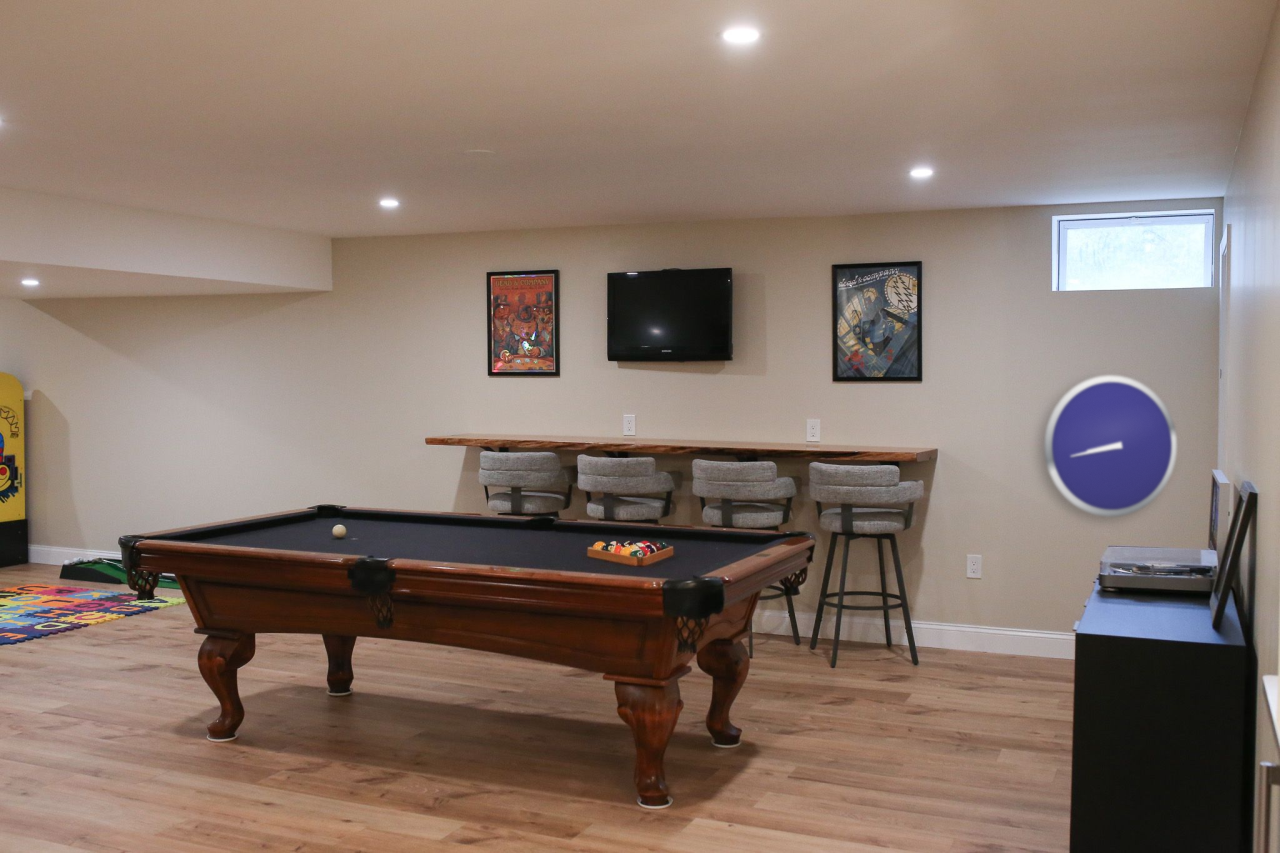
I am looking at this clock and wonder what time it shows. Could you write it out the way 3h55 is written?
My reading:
8h43
